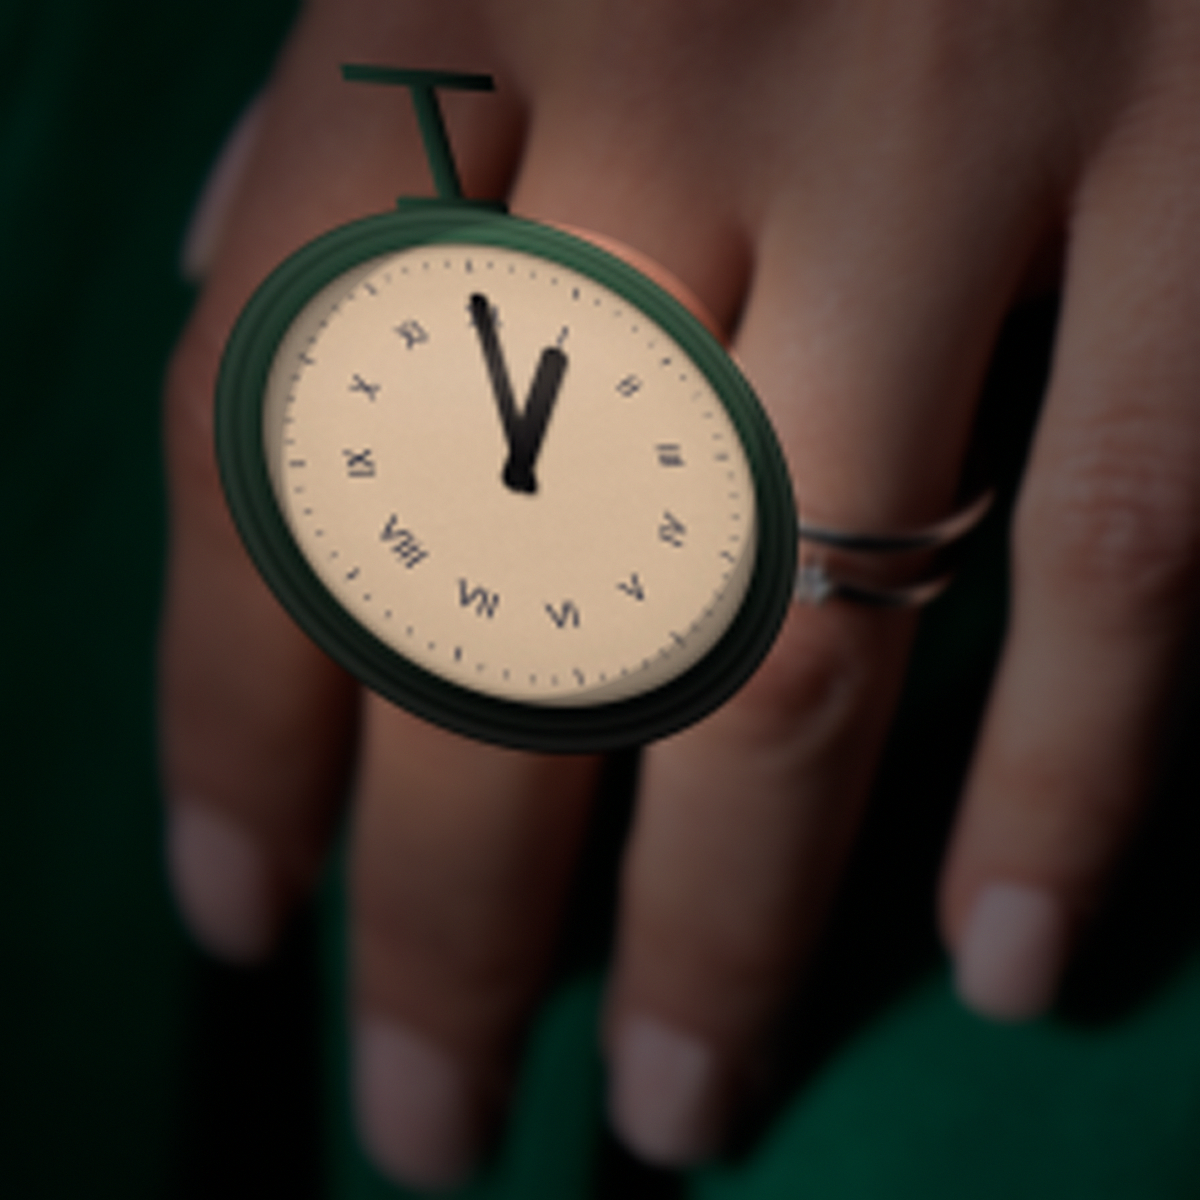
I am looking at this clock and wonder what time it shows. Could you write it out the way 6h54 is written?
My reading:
1h00
